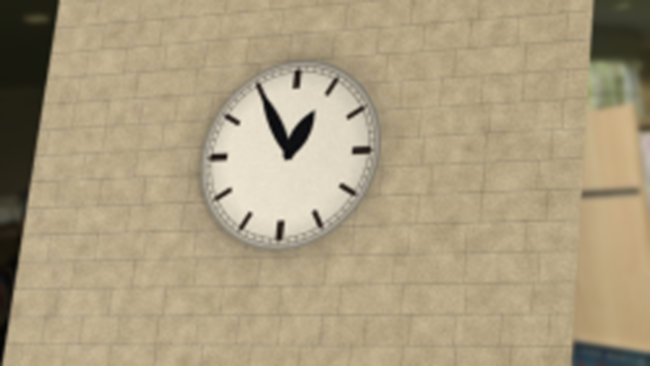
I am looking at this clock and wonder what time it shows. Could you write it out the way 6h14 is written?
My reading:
12h55
